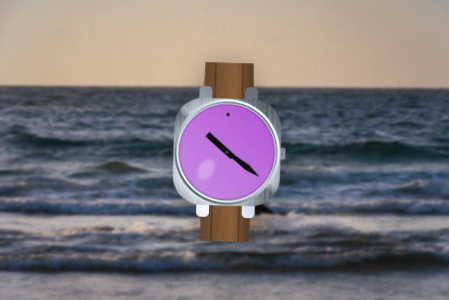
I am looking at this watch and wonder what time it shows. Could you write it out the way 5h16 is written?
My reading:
10h21
